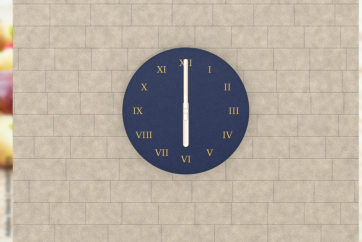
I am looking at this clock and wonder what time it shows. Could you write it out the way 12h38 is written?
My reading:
6h00
